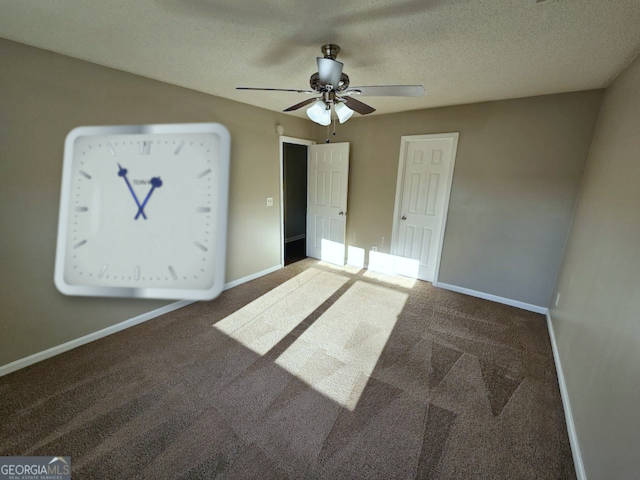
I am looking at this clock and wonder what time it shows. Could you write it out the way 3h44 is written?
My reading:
12h55
